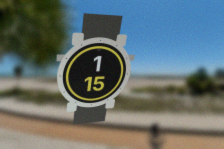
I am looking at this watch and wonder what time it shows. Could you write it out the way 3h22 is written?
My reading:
1h15
